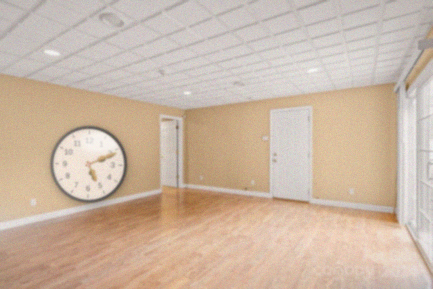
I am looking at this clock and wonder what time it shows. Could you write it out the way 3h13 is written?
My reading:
5h11
